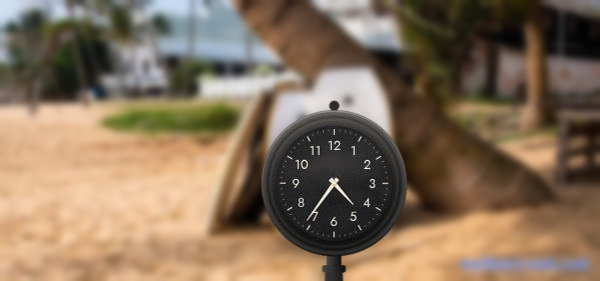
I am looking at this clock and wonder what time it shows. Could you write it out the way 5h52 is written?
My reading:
4h36
